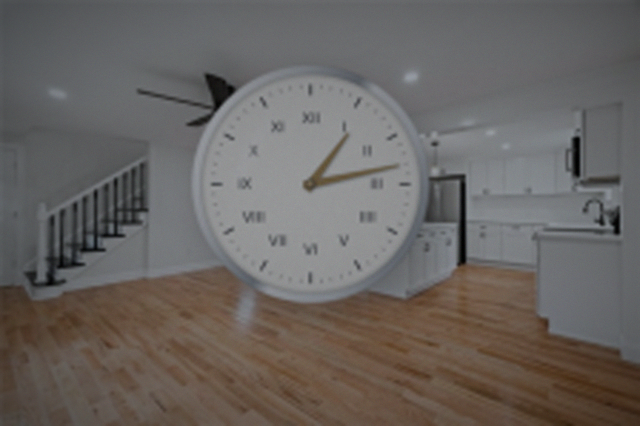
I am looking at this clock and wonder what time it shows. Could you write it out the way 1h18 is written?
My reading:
1h13
